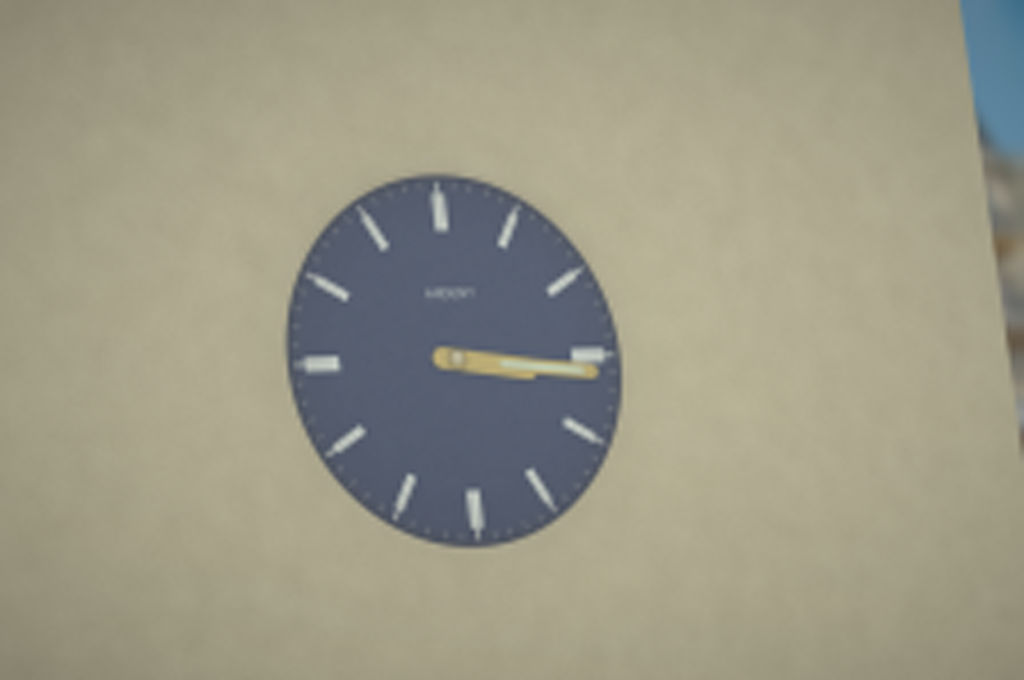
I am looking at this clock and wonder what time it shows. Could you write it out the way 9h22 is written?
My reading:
3h16
